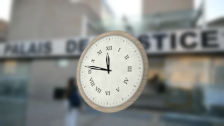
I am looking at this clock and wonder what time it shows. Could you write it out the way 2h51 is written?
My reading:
11h47
